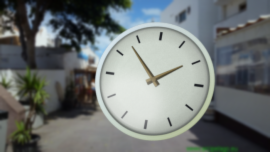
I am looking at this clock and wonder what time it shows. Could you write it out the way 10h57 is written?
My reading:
1h53
